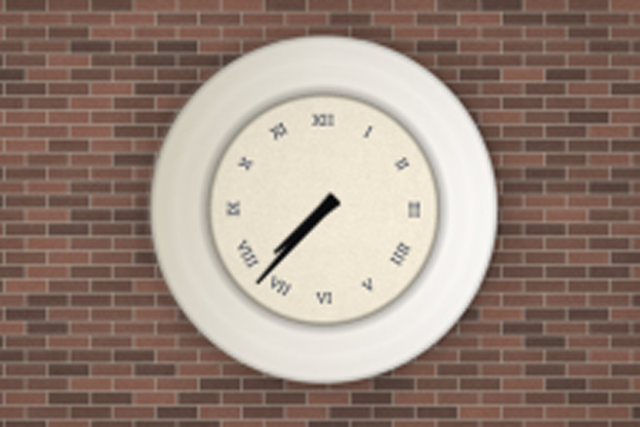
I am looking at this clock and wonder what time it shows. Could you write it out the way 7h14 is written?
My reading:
7h37
